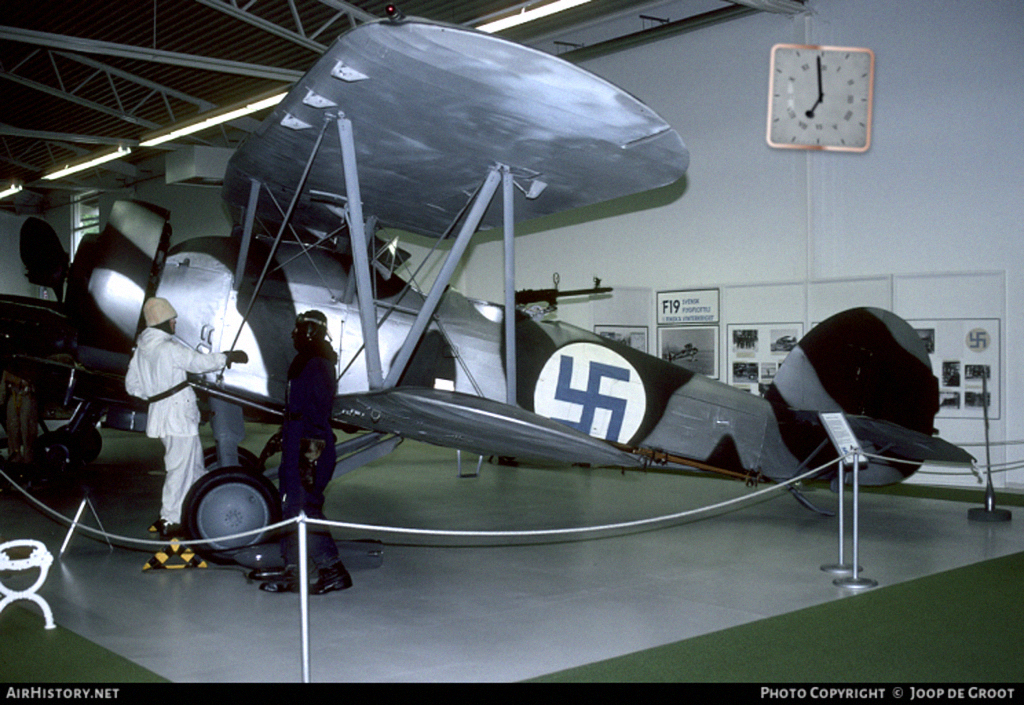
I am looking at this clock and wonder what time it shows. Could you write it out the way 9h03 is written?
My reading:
6h59
